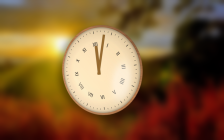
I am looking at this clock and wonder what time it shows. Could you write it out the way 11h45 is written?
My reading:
12h03
